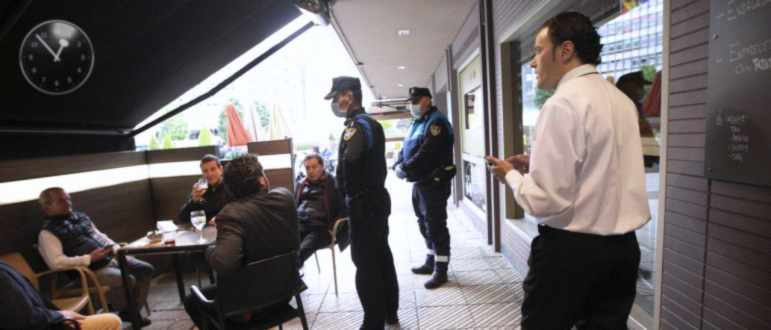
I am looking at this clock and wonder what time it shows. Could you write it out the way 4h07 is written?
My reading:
12h53
